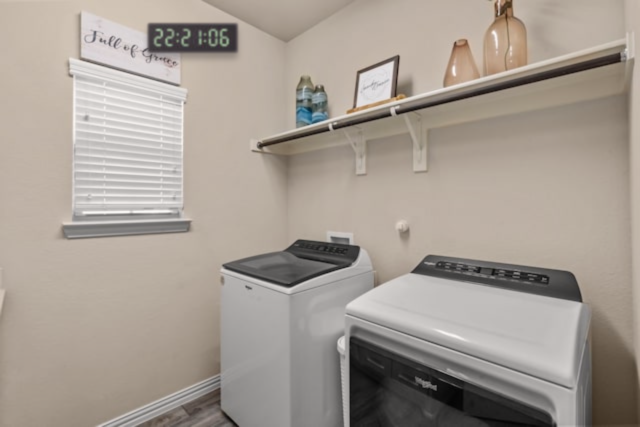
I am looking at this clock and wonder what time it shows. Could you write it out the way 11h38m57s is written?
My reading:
22h21m06s
